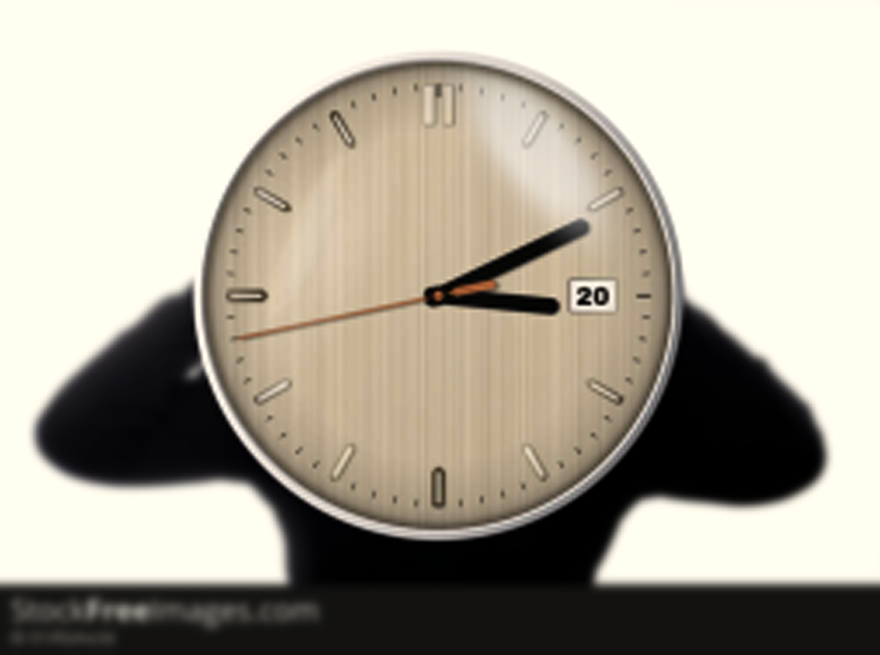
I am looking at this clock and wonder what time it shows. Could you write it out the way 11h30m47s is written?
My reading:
3h10m43s
